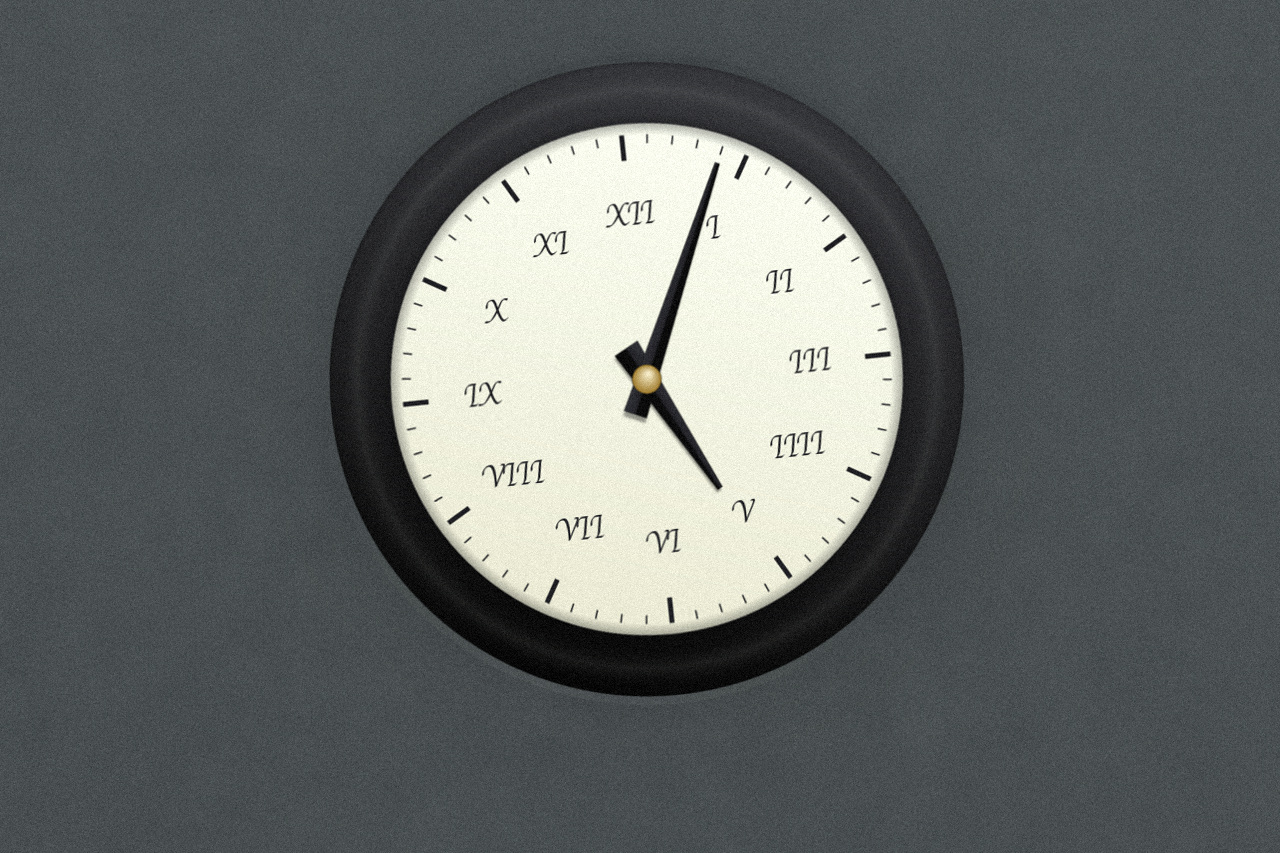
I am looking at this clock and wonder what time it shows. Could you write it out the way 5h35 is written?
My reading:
5h04
